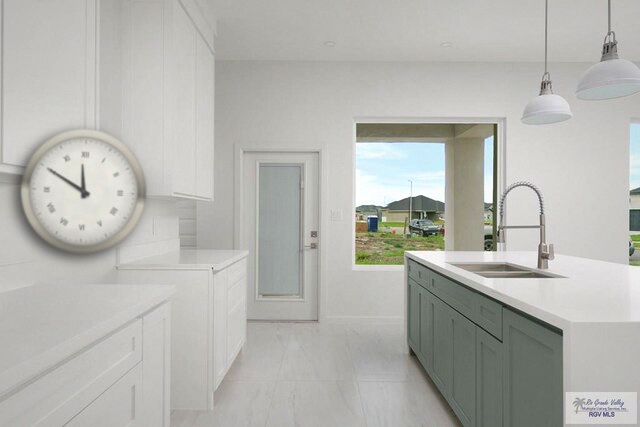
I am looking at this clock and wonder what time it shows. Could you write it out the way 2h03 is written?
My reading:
11h50
